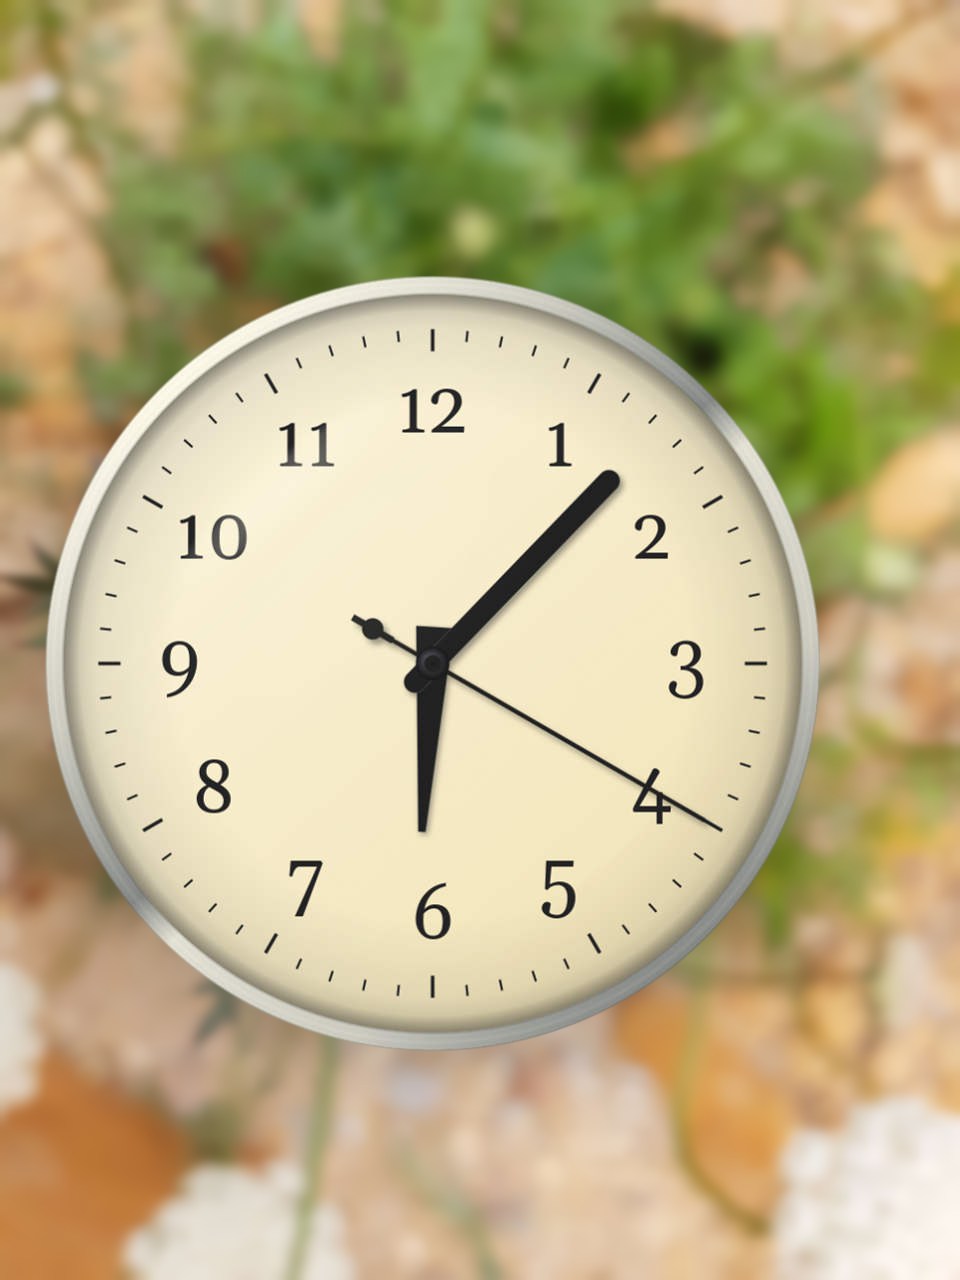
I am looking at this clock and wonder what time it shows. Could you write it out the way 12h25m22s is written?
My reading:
6h07m20s
